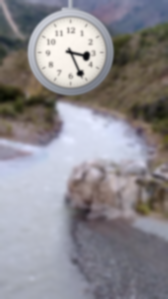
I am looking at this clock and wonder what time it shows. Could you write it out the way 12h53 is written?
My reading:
3h26
